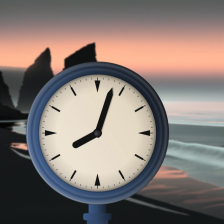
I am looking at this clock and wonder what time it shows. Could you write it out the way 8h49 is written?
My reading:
8h03
